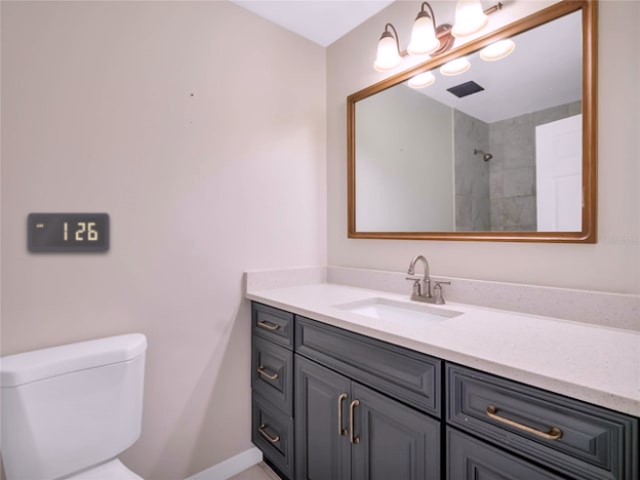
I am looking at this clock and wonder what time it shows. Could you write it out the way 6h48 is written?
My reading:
1h26
